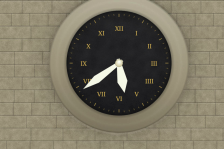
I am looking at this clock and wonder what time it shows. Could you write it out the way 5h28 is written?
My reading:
5h39
